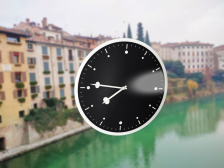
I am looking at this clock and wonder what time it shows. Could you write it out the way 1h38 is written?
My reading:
7h46
